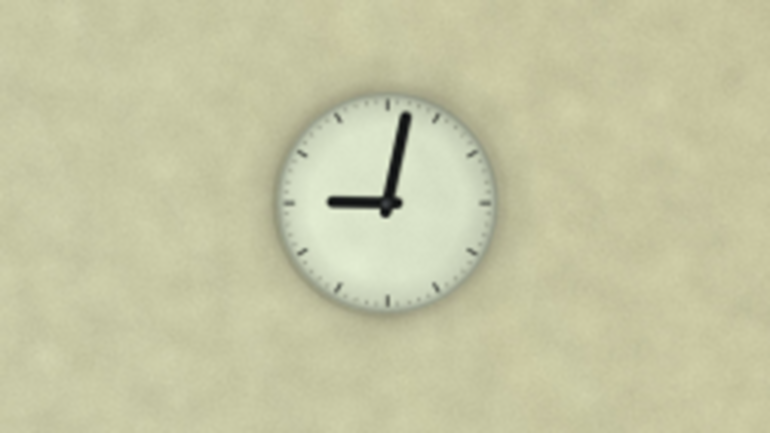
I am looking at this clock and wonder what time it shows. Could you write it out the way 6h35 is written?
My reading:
9h02
